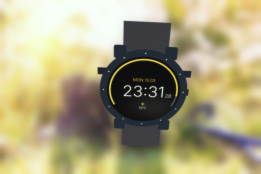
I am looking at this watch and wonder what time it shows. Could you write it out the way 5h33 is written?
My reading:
23h31
